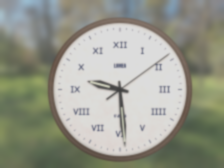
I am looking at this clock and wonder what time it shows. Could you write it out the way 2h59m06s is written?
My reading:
9h29m09s
